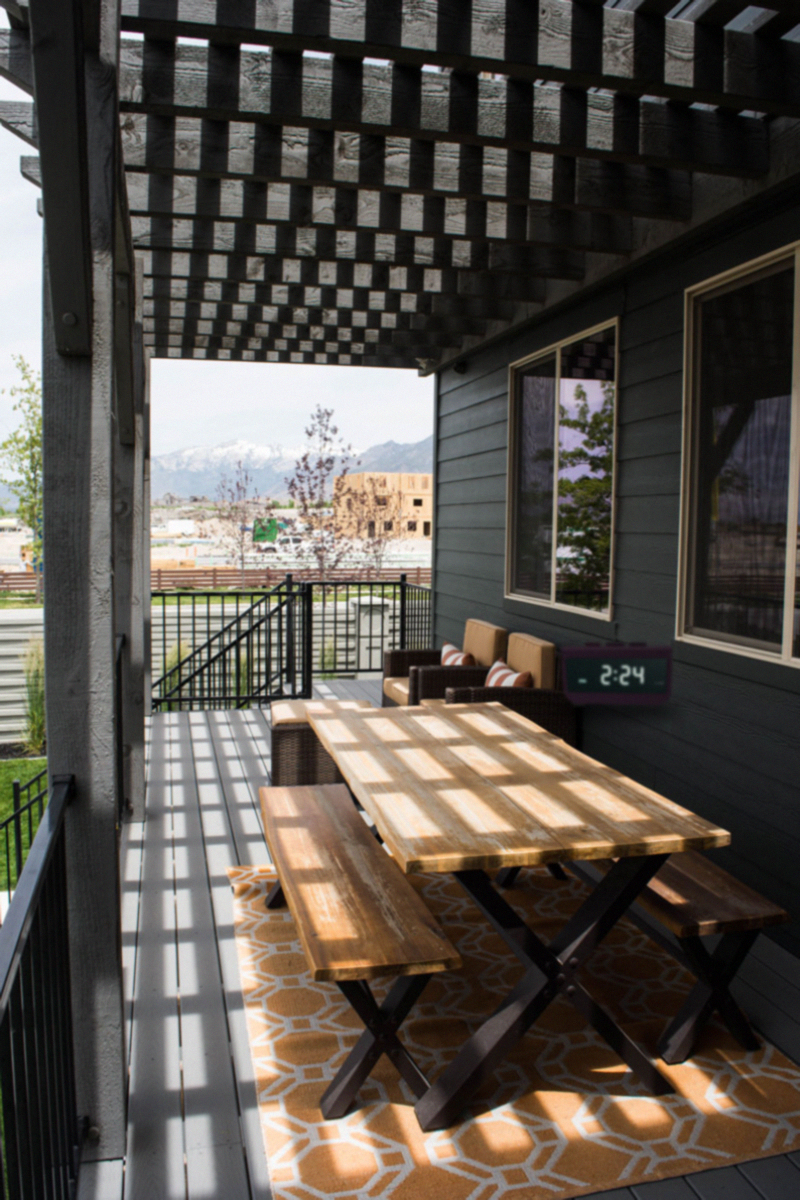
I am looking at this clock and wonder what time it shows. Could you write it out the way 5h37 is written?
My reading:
2h24
